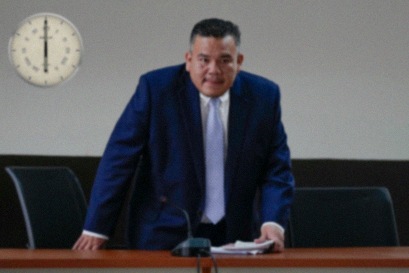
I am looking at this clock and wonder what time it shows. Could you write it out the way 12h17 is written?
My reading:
6h00
